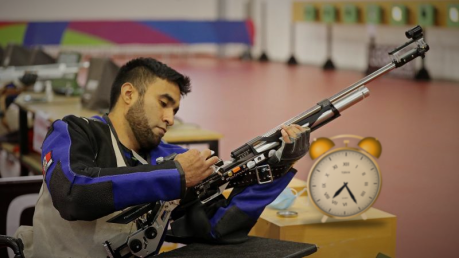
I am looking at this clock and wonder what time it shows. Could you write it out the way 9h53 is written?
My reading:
7h25
